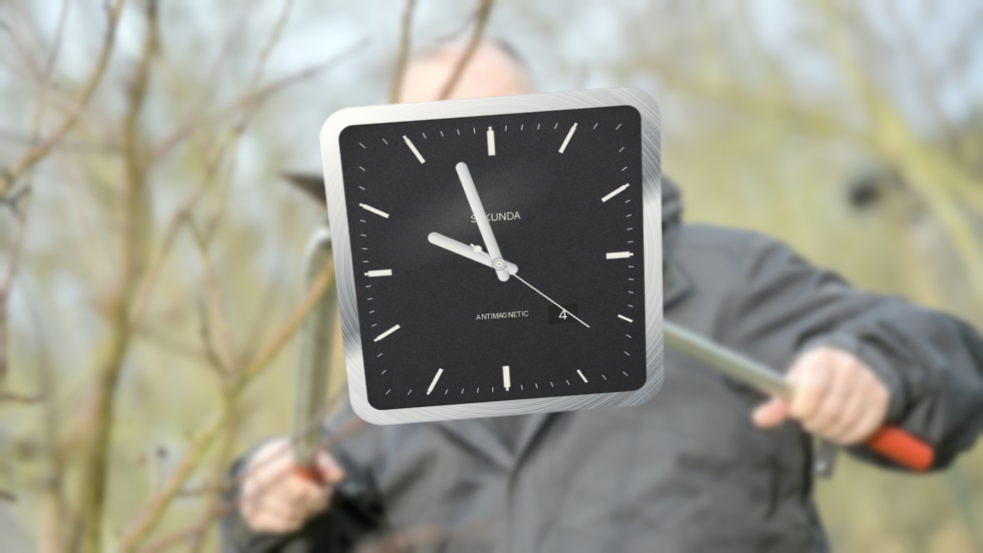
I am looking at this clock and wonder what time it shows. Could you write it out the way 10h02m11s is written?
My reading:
9h57m22s
